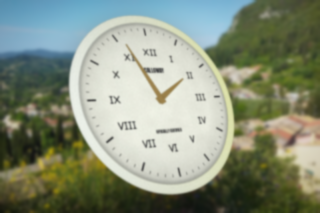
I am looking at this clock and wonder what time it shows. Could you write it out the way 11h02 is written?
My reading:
1h56
